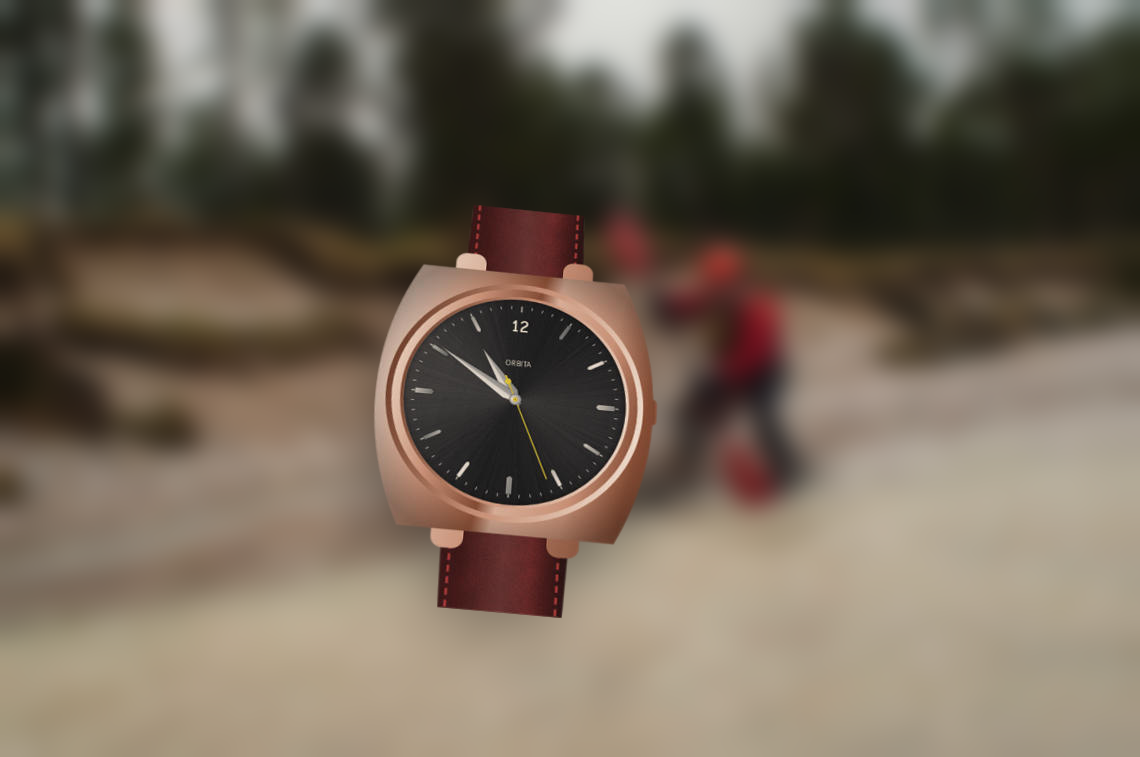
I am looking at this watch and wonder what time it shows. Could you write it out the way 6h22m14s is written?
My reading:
10h50m26s
